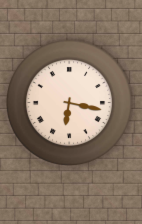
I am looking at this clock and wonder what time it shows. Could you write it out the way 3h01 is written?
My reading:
6h17
